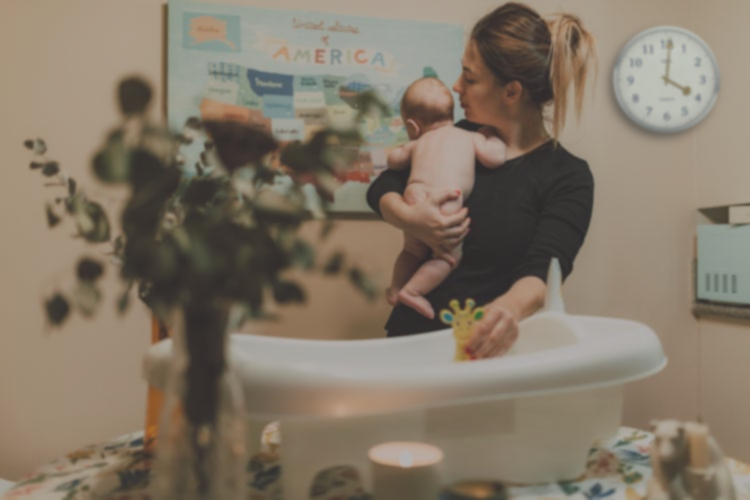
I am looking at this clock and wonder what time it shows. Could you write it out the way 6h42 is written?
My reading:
4h01
